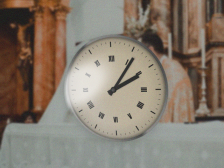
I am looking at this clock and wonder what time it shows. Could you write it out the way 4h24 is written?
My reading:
2h06
